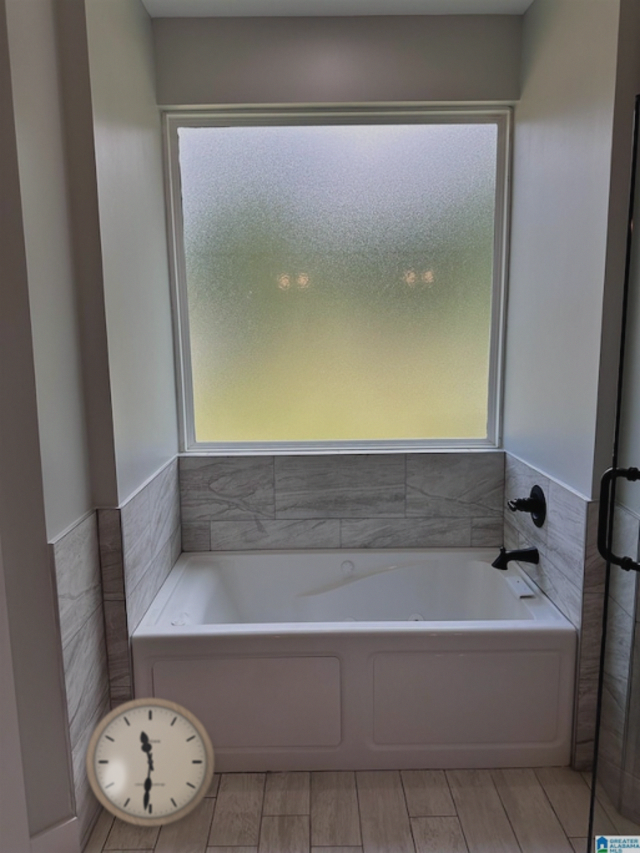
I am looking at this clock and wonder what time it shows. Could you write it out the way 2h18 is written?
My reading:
11h31
